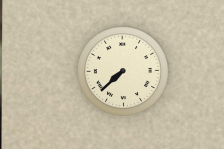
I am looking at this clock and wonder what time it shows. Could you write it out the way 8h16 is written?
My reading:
7h38
